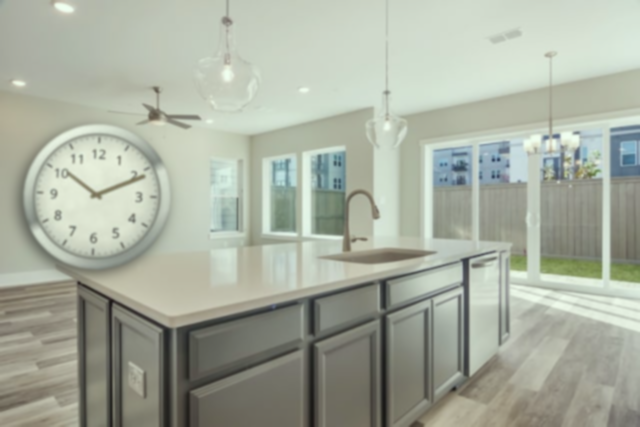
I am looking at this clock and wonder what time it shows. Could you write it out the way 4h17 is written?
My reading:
10h11
